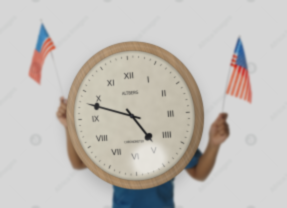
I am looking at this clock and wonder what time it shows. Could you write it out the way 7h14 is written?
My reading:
4h48
